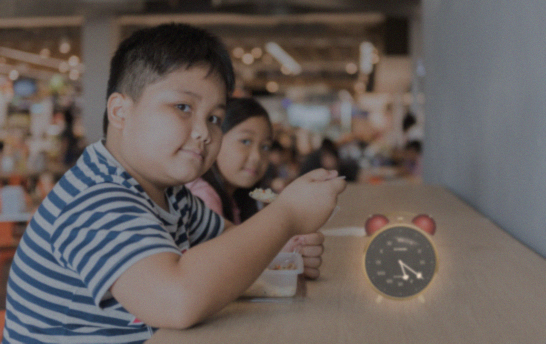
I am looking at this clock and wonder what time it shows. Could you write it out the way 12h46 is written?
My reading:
5h21
